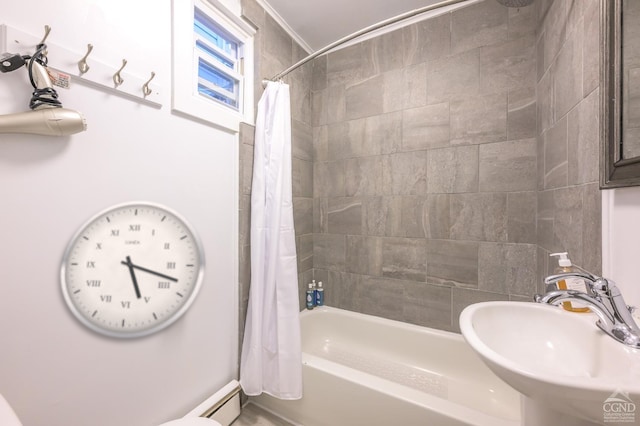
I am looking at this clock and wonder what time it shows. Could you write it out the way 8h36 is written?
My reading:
5h18
